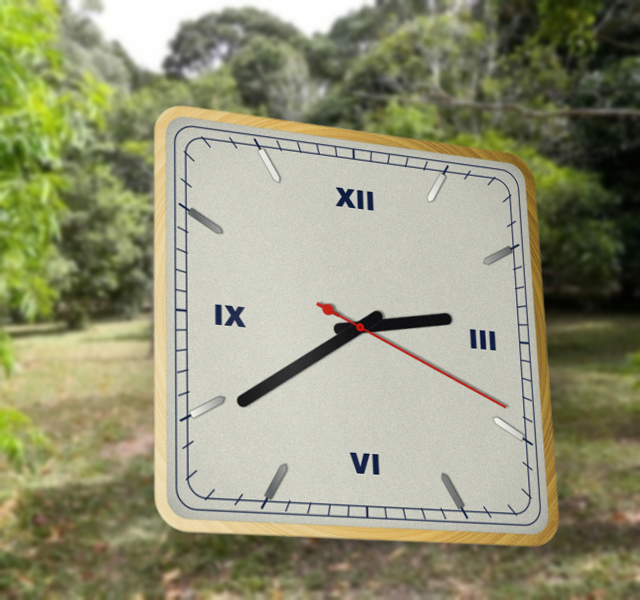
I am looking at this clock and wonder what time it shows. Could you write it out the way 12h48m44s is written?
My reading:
2h39m19s
